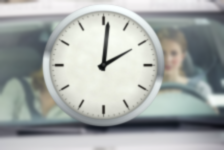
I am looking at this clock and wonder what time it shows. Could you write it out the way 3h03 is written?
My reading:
2h01
